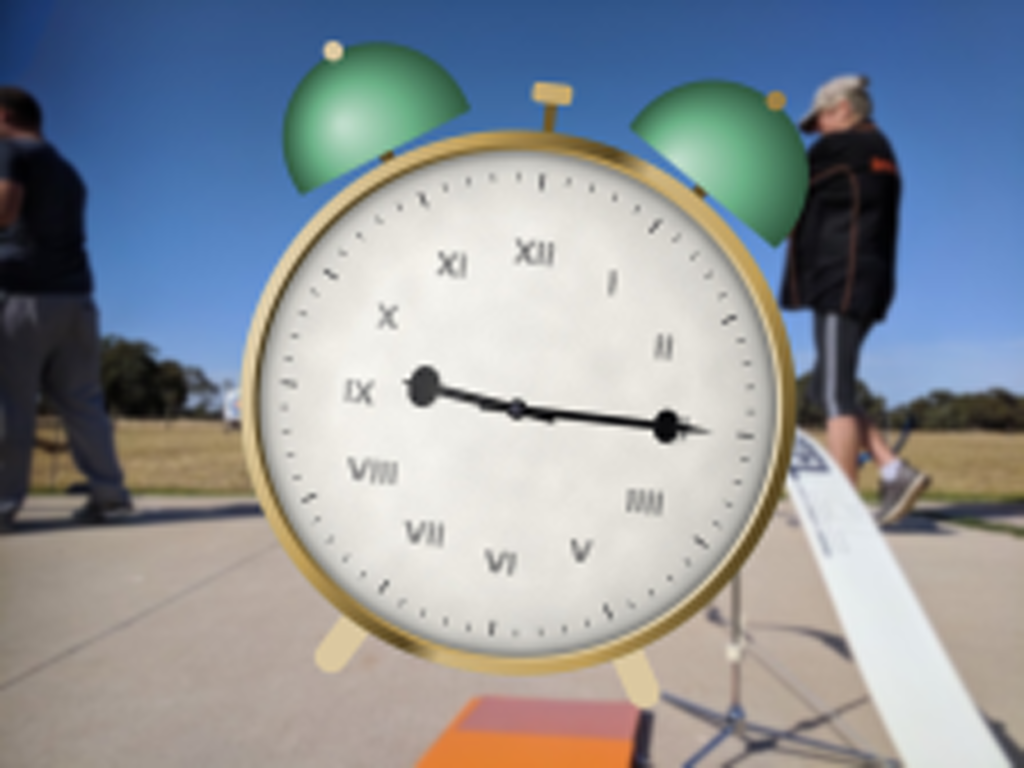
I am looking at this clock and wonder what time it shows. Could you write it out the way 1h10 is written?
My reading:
9h15
